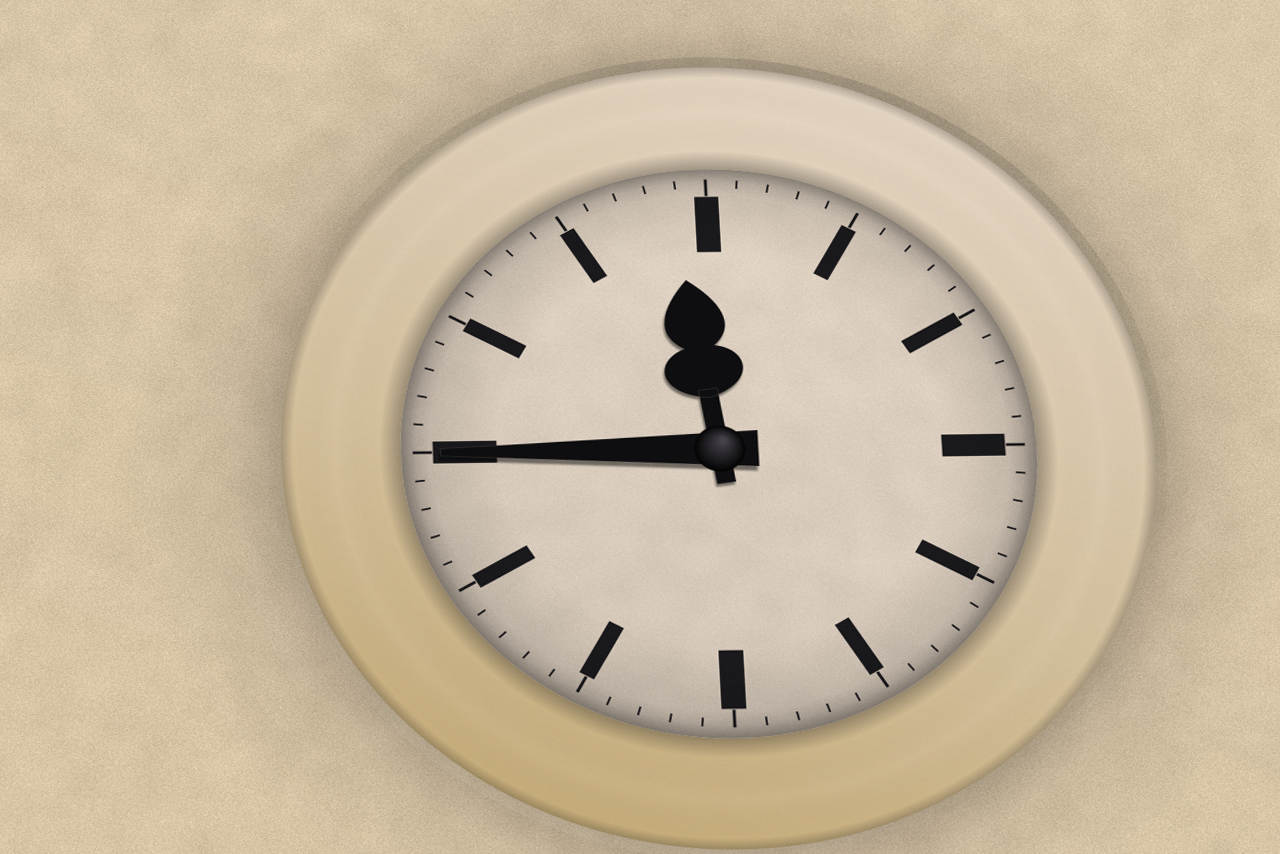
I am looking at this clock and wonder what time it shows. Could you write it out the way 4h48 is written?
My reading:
11h45
